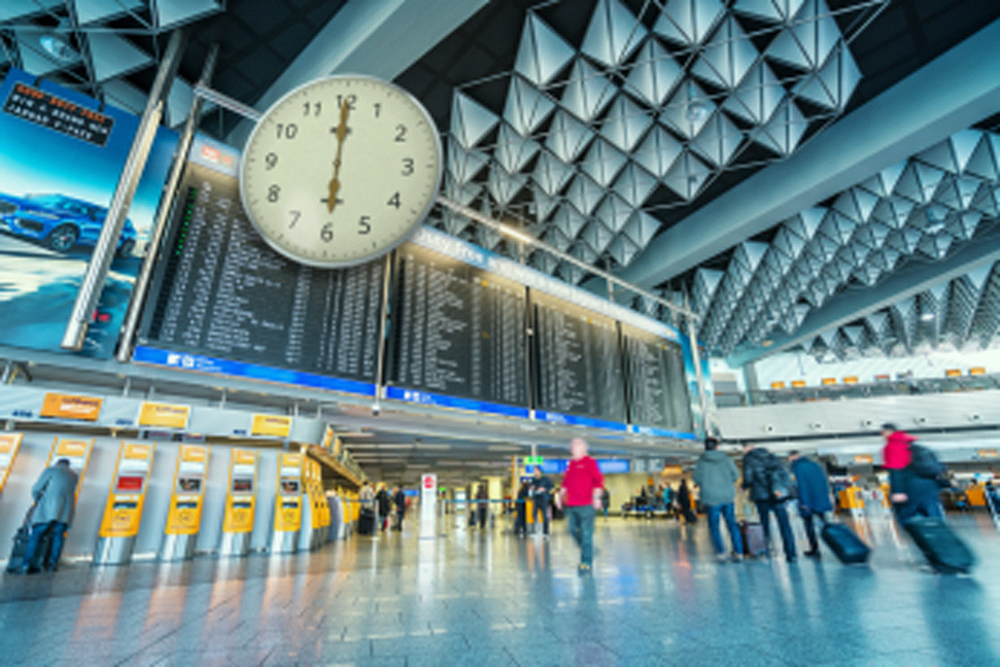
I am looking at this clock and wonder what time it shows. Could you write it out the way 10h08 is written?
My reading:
6h00
